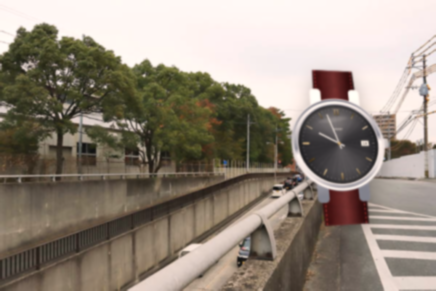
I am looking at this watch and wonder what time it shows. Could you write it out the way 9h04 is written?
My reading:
9h57
